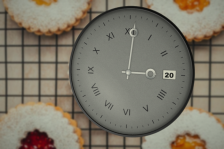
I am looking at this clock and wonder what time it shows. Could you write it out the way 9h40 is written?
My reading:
3h01
